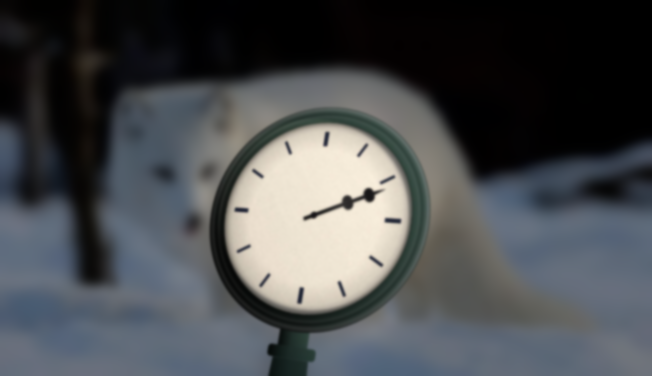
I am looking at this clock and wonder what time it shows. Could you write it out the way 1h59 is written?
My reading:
2h11
